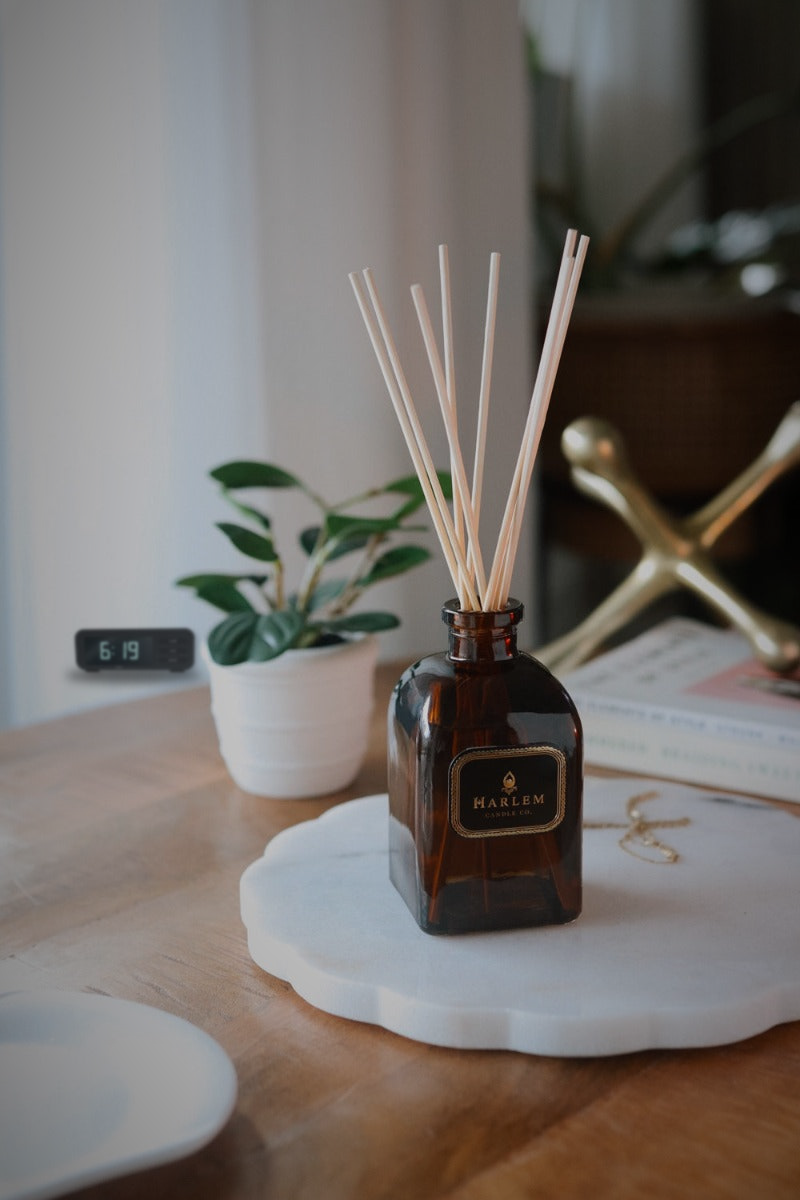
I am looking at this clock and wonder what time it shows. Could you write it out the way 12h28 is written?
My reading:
6h19
